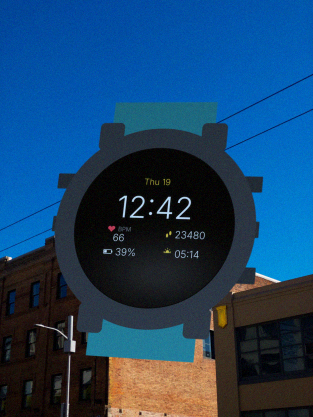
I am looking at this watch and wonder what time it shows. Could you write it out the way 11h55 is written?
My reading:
12h42
